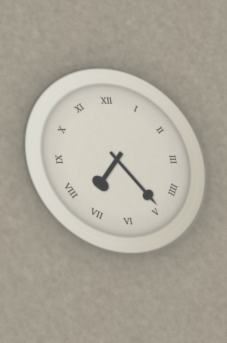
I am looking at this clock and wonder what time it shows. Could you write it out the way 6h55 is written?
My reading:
7h24
